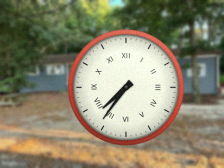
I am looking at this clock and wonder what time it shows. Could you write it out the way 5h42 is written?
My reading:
7h36
